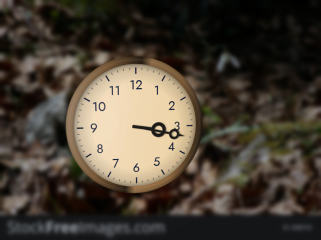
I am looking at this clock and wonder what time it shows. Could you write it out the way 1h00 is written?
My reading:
3h17
